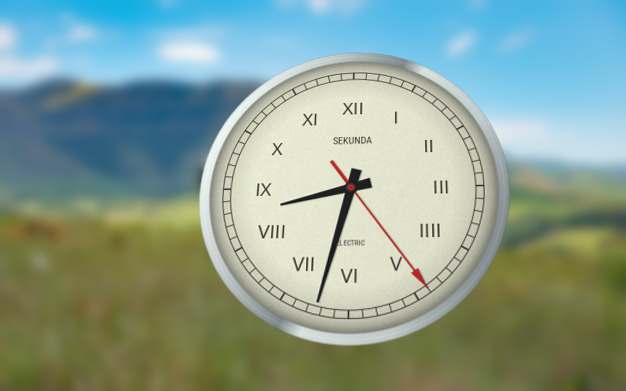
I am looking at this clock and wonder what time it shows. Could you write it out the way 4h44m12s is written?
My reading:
8h32m24s
